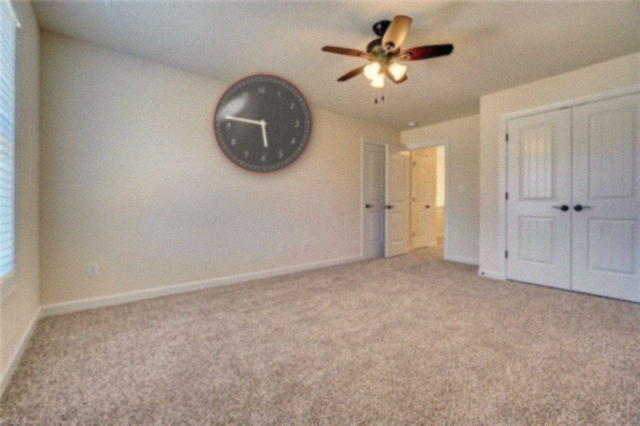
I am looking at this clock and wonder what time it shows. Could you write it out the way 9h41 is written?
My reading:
5h47
